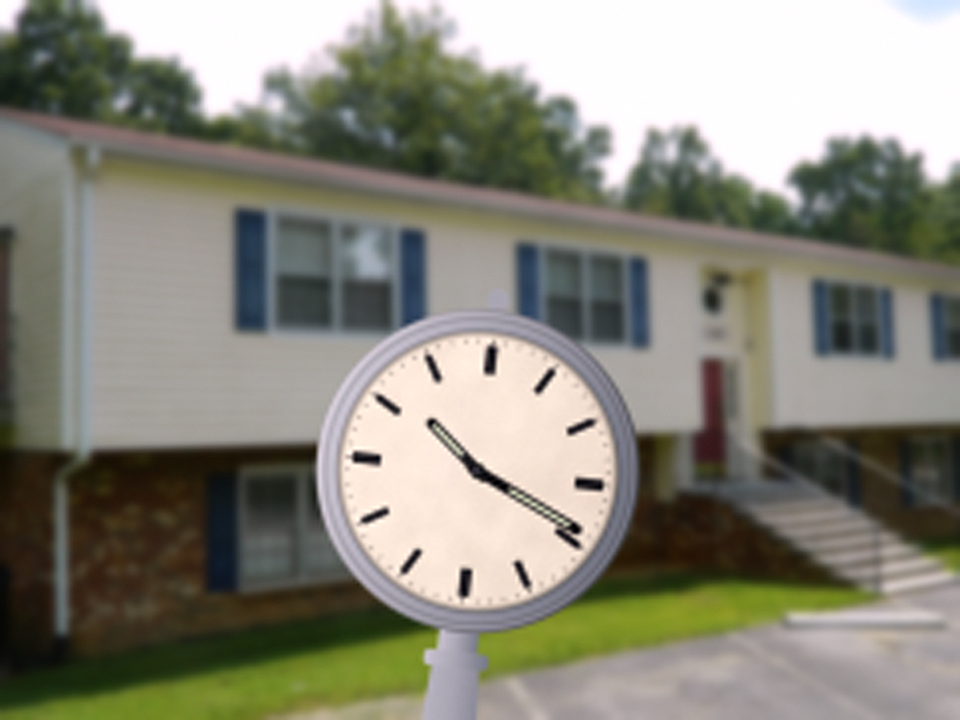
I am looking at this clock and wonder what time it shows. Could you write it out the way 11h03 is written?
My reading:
10h19
